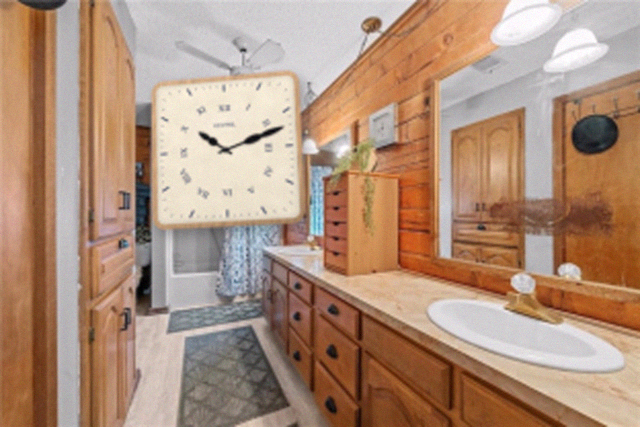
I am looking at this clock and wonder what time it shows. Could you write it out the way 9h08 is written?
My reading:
10h12
